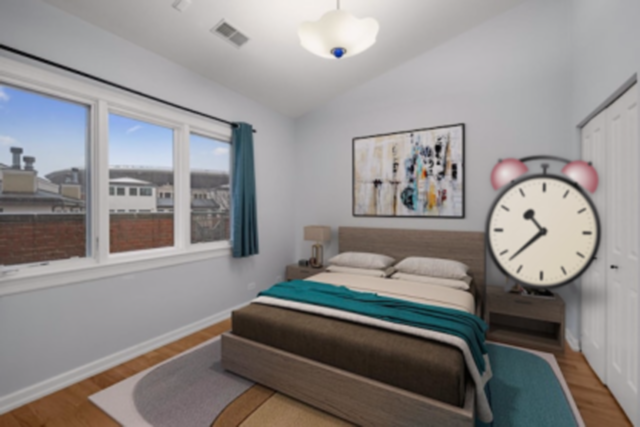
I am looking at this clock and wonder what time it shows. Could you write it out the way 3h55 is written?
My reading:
10h38
